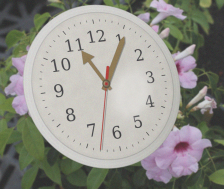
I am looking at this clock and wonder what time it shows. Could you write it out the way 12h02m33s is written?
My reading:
11h05m33s
